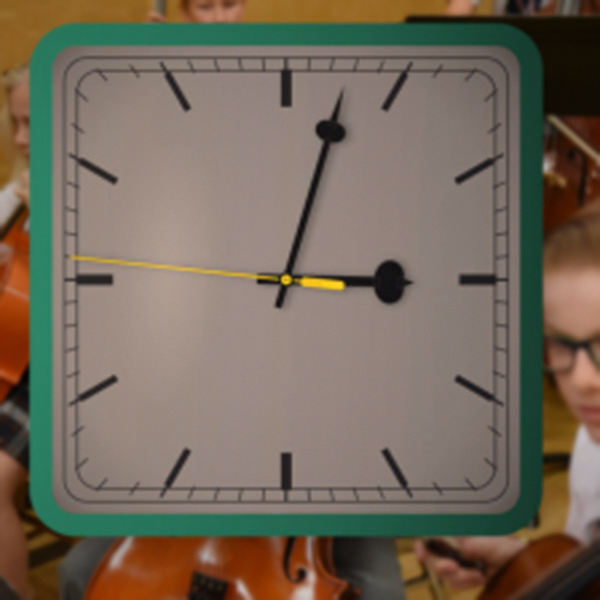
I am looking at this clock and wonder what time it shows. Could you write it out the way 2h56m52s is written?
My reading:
3h02m46s
